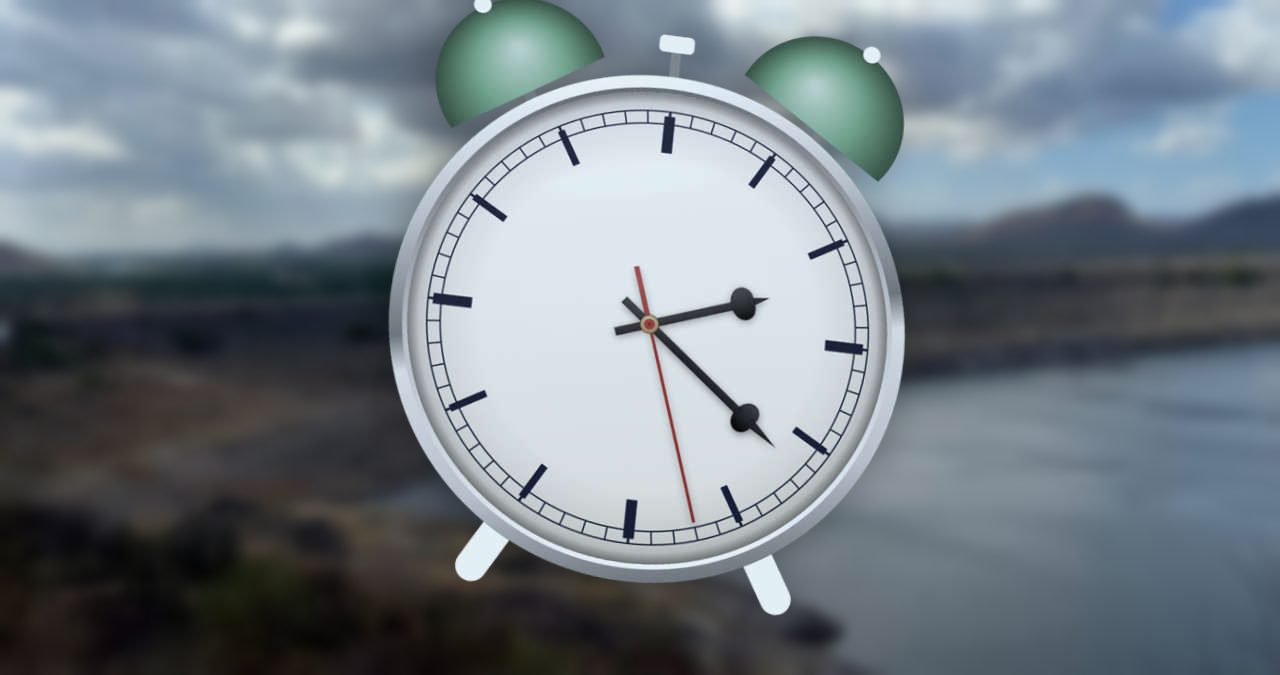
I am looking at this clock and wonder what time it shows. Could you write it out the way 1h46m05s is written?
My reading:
2h21m27s
